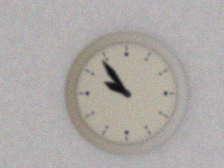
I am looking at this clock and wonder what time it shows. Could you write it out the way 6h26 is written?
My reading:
9h54
